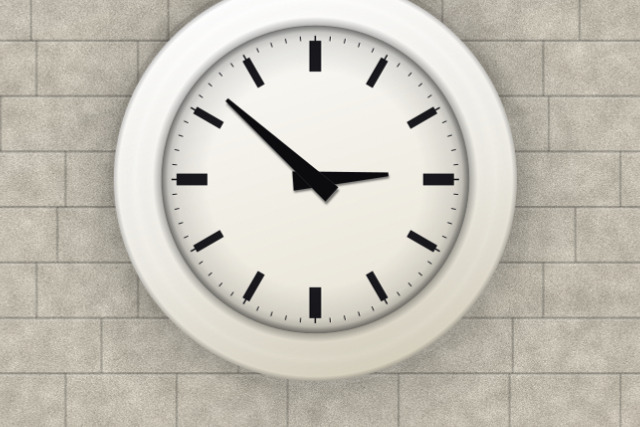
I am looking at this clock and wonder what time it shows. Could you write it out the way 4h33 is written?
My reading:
2h52
